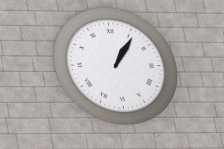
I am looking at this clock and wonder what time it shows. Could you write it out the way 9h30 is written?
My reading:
1h06
